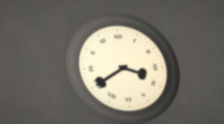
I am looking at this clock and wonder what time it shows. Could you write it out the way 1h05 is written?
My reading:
3h40
